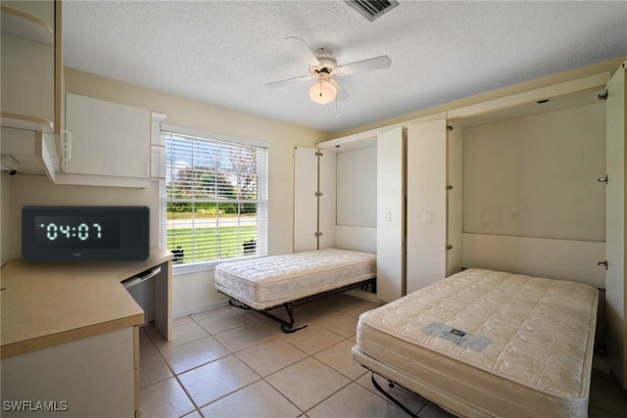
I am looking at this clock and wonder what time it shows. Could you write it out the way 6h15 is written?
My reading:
4h07
